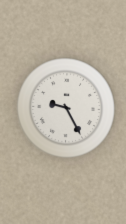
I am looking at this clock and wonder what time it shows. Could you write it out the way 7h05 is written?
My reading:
9h25
